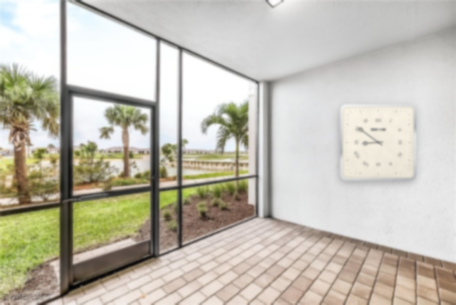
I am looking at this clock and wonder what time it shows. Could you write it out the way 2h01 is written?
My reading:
8h51
